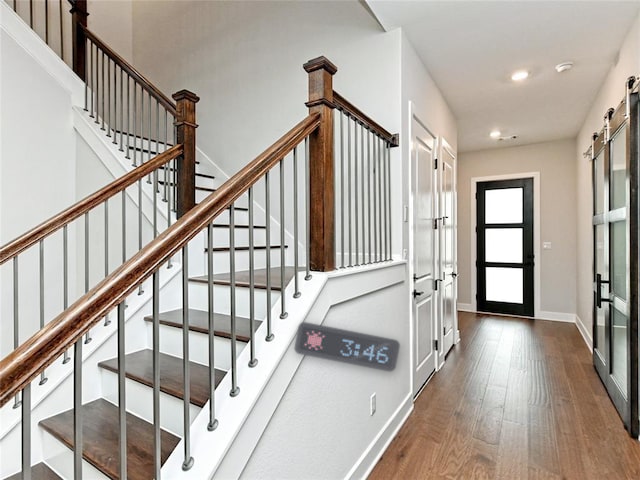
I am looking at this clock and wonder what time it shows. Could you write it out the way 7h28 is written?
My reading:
3h46
